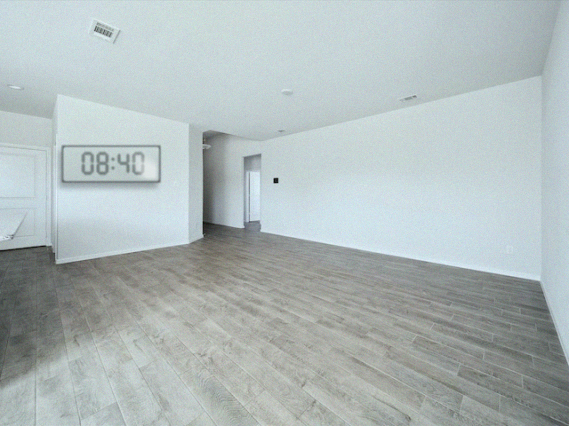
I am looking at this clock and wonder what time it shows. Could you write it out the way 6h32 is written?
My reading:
8h40
